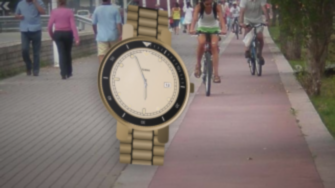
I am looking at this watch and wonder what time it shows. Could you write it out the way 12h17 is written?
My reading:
5h56
